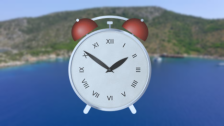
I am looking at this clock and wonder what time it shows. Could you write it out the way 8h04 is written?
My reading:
1h51
